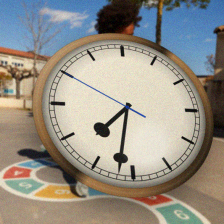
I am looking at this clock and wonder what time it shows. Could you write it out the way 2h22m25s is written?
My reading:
7h31m50s
